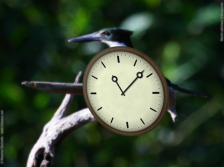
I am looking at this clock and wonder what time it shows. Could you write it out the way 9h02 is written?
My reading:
11h08
